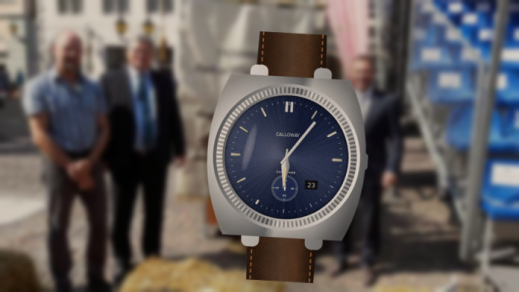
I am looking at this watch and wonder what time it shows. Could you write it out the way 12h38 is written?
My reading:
6h06
